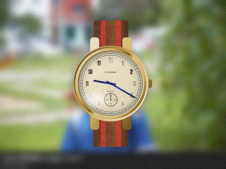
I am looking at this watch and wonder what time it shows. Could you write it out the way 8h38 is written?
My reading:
9h20
